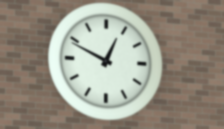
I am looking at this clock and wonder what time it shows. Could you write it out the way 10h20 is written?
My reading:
12h49
